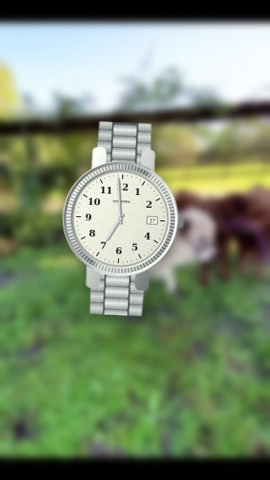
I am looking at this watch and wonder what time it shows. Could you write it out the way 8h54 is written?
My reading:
6h59
